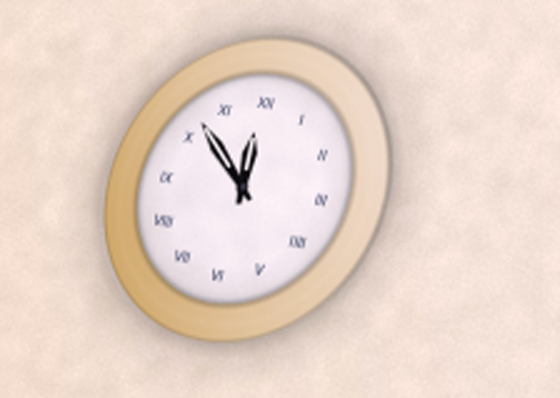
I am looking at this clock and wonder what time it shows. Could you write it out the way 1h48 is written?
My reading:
11h52
